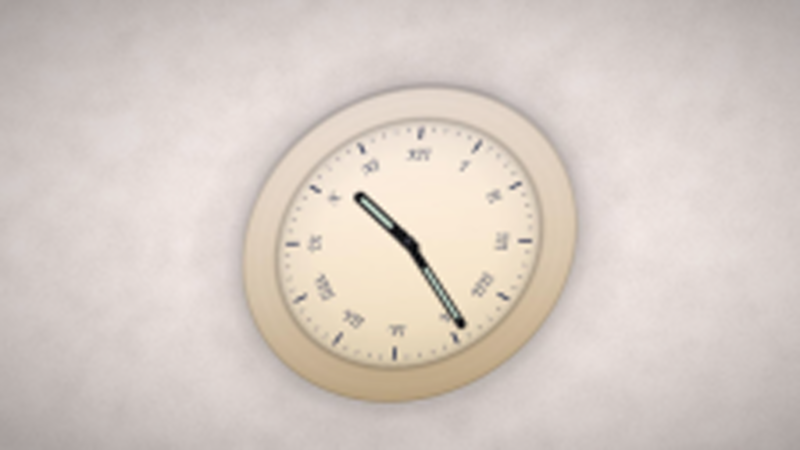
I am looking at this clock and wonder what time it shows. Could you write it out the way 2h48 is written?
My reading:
10h24
